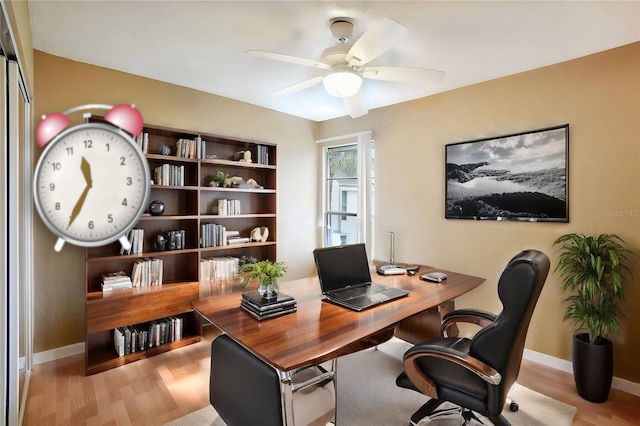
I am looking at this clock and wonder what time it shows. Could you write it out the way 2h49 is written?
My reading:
11h35
